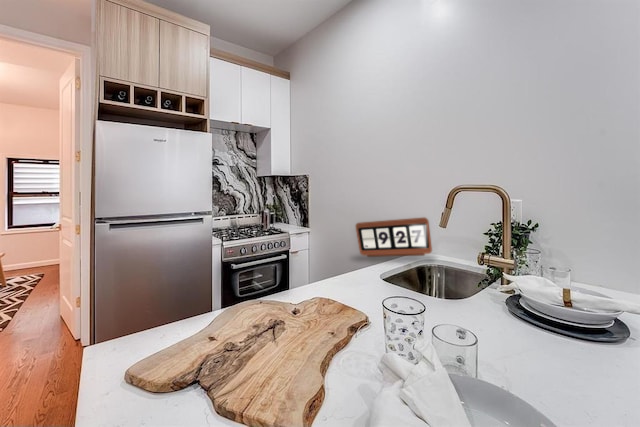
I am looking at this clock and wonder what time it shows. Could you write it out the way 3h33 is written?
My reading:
9h27
